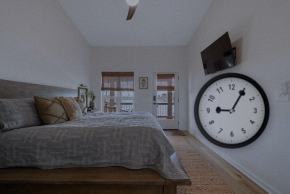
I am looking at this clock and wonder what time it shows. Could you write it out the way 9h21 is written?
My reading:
9h05
